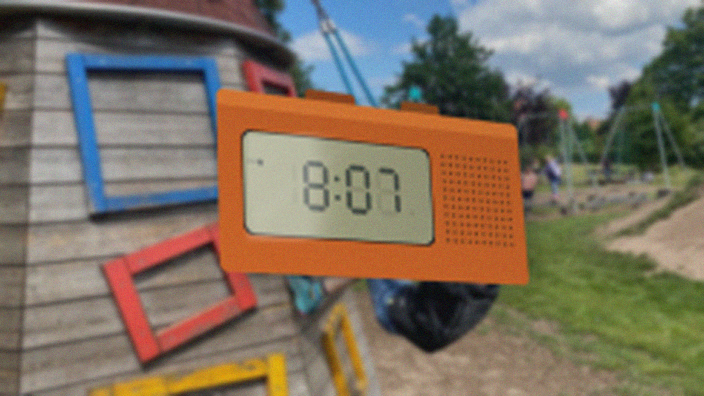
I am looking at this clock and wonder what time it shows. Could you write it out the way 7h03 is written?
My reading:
8h07
